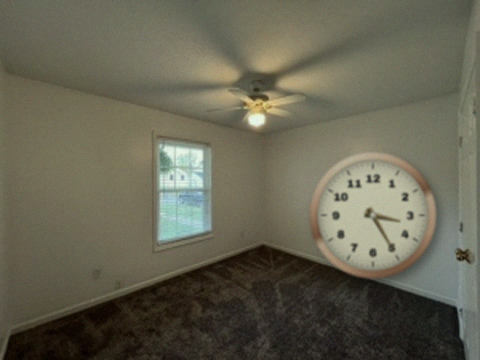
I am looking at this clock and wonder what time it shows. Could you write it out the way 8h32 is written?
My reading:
3h25
